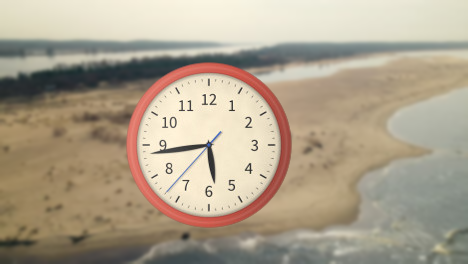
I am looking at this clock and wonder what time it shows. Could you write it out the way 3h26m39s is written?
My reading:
5h43m37s
